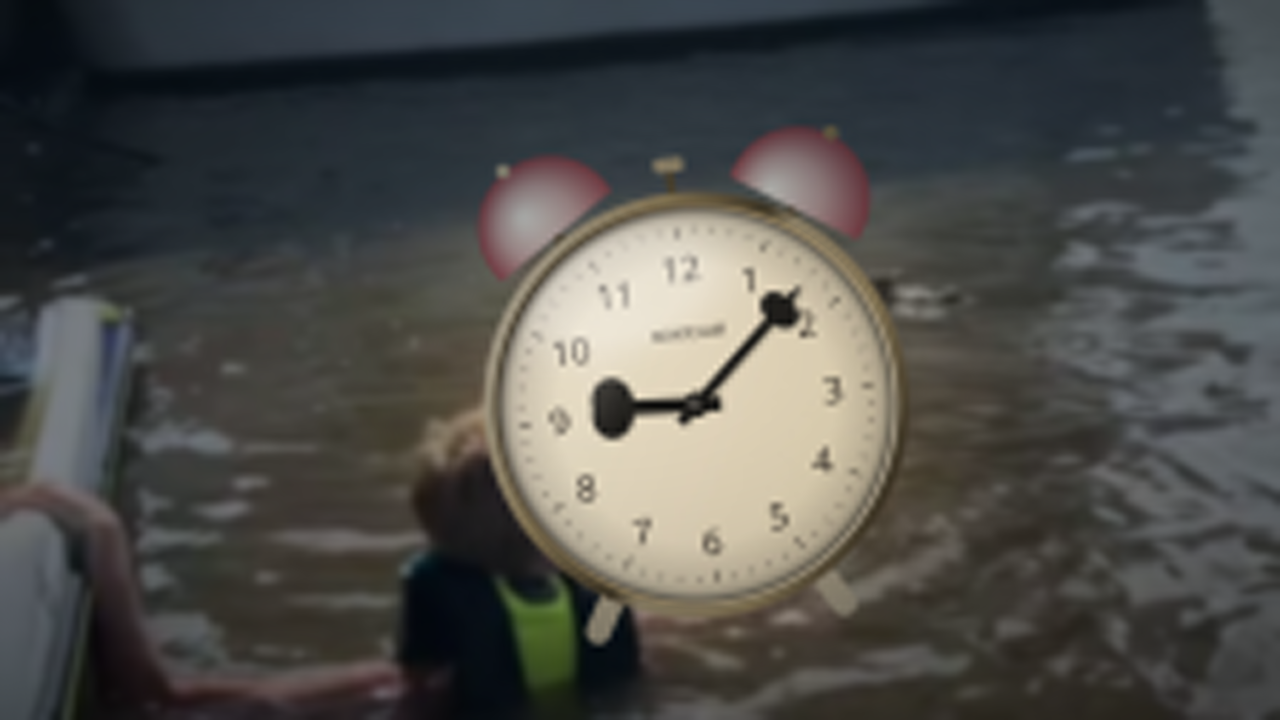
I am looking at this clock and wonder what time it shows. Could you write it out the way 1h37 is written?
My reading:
9h08
